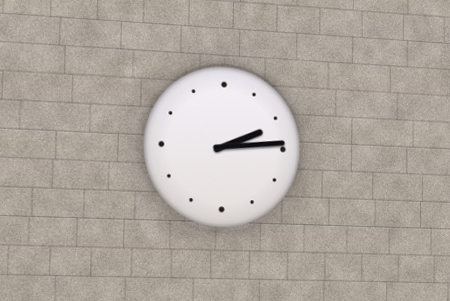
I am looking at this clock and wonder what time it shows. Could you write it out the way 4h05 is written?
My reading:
2h14
